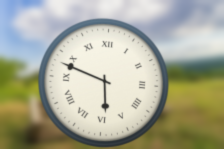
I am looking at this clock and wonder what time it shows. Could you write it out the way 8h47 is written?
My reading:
5h48
